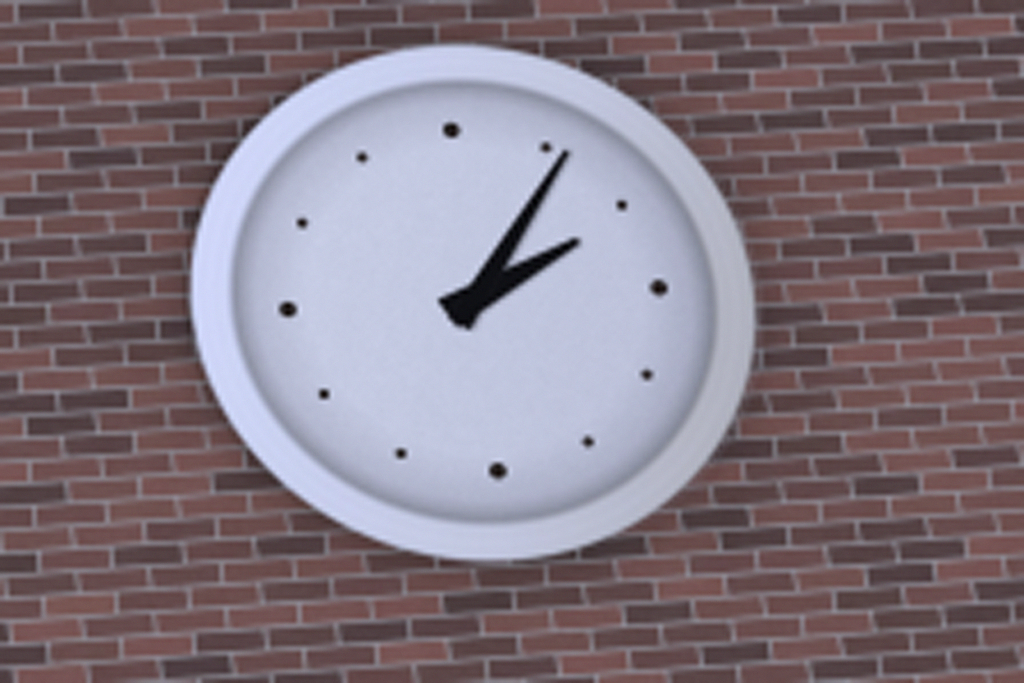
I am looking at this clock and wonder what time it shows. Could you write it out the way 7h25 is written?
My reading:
2h06
